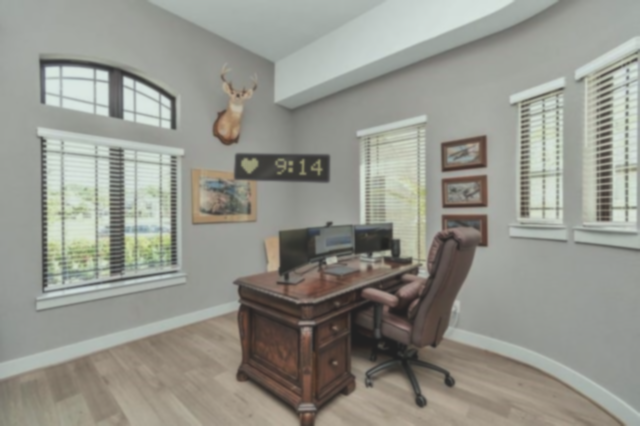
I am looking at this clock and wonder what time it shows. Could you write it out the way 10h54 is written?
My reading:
9h14
